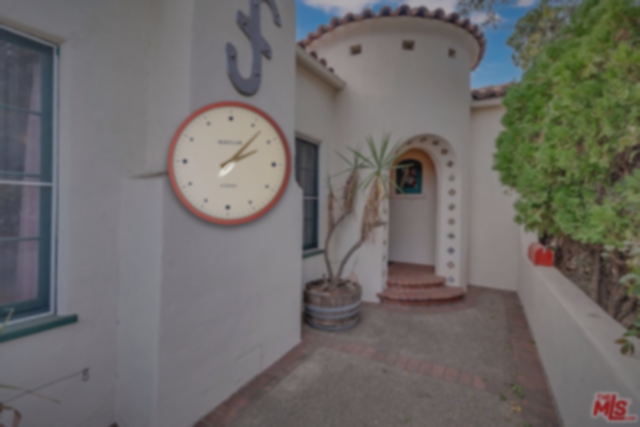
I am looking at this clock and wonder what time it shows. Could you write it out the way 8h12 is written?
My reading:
2h07
